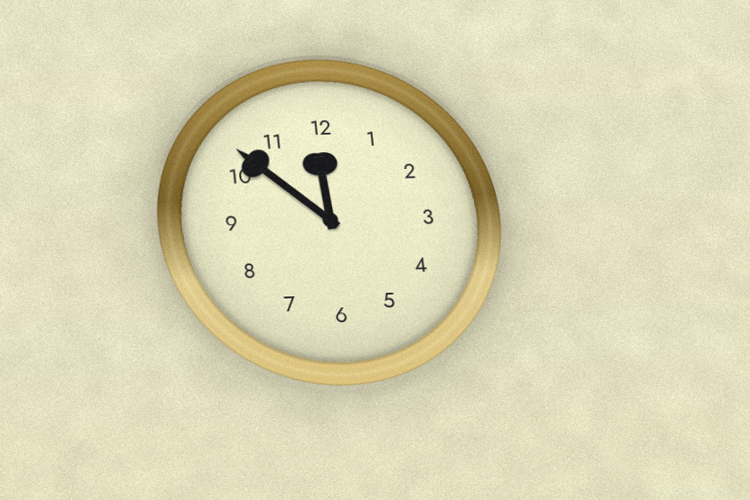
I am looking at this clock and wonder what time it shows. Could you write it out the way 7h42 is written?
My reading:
11h52
